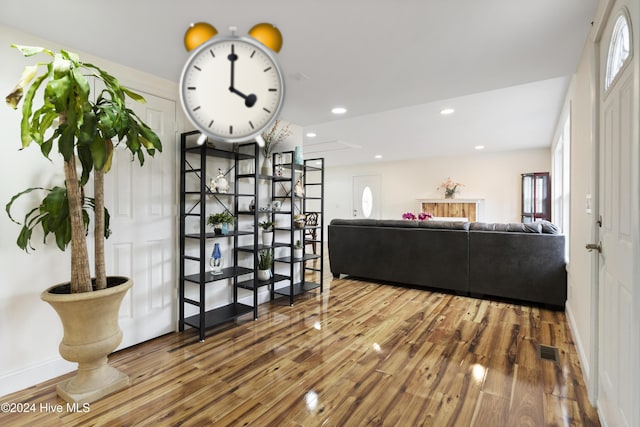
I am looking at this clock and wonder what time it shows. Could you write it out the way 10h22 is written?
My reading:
4h00
